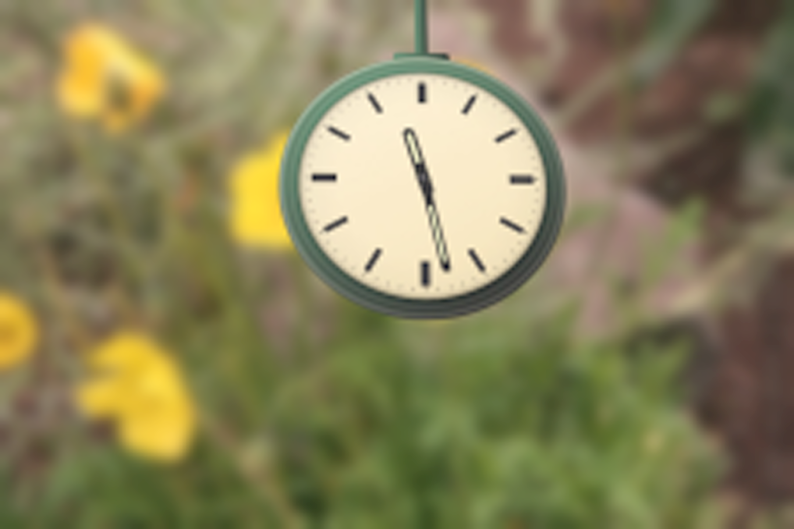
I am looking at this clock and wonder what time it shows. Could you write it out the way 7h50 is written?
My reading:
11h28
